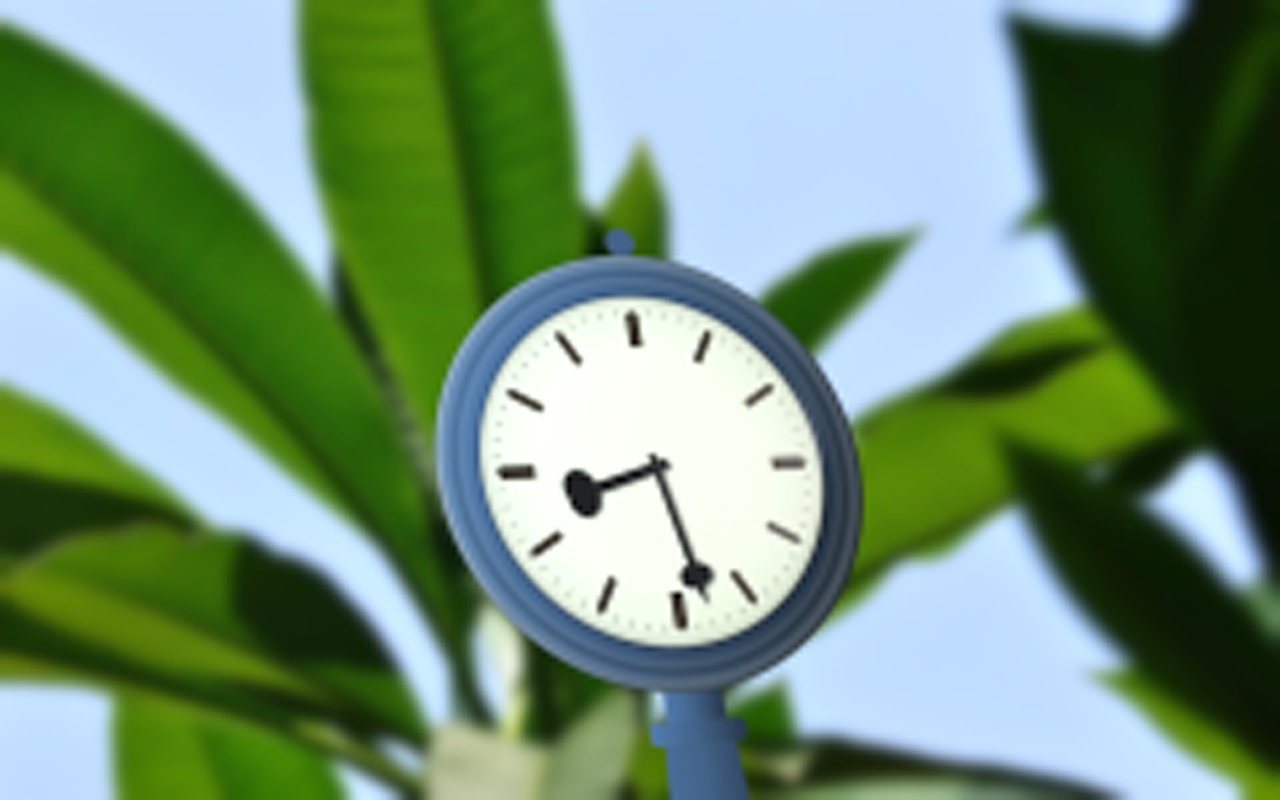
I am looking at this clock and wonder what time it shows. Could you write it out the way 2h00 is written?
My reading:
8h28
